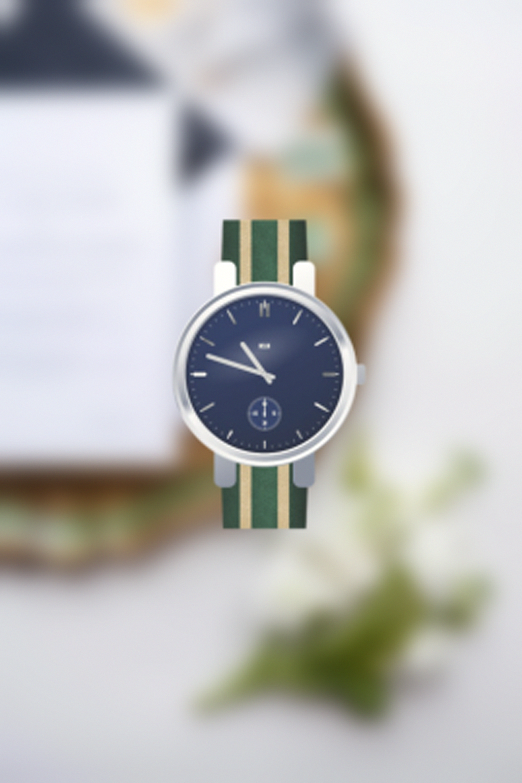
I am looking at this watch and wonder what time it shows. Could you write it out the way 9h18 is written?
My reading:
10h48
